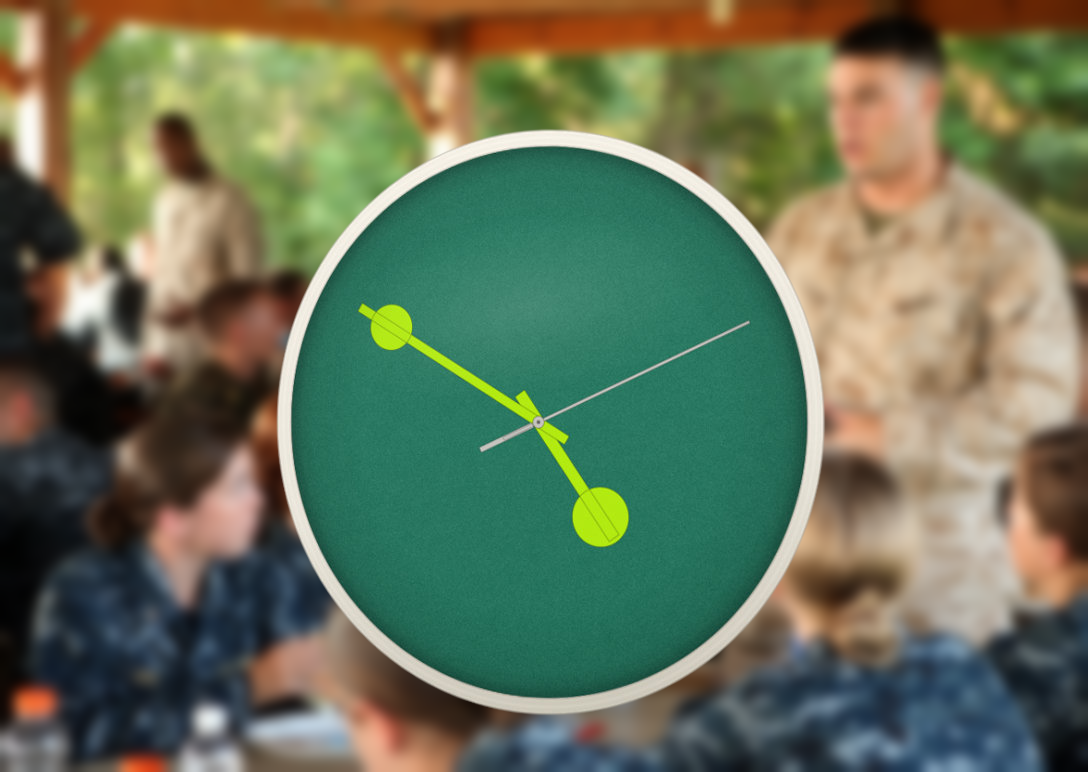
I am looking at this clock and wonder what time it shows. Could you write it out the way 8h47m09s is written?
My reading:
4h50m11s
